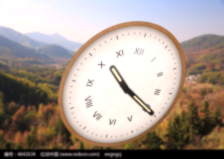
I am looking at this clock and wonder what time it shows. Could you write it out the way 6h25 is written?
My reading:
10h20
